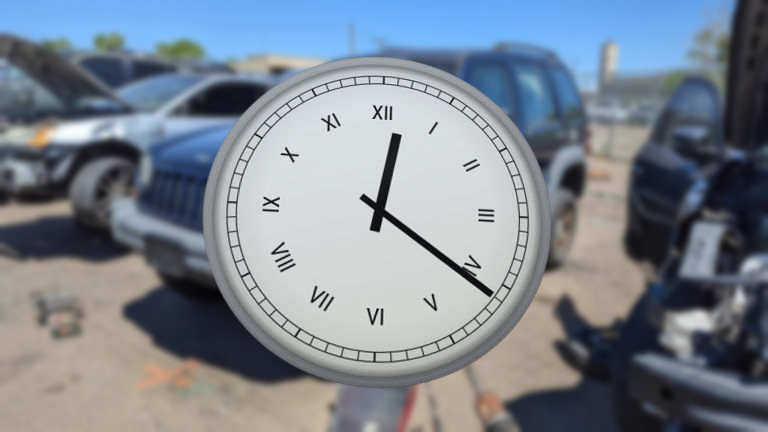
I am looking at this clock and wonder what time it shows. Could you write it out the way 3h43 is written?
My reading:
12h21
